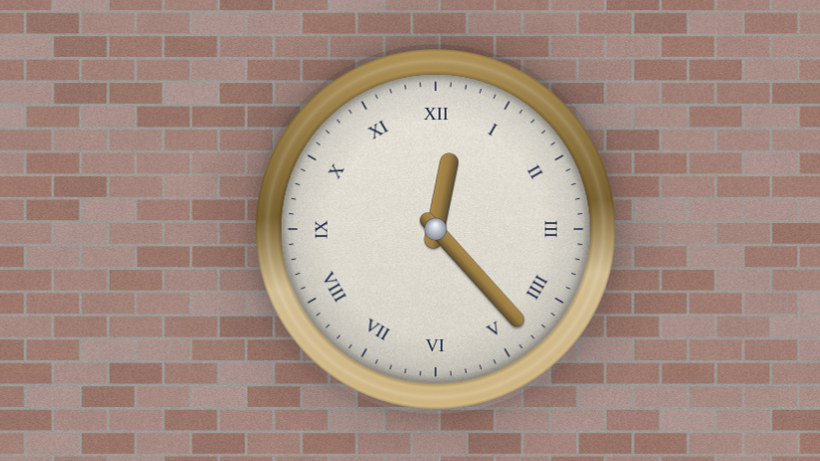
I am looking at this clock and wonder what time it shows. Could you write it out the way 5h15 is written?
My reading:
12h23
